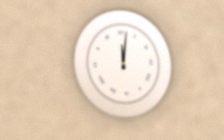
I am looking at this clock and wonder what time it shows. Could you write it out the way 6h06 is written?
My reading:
12h02
